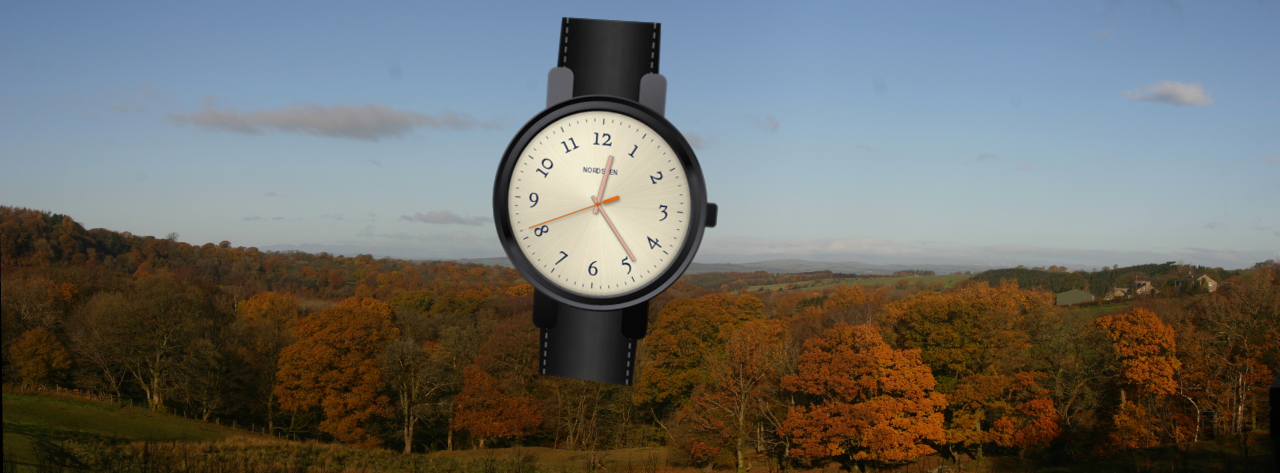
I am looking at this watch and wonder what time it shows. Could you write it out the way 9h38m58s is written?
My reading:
12h23m41s
